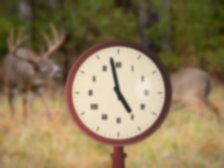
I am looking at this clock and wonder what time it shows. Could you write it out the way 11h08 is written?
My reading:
4h58
